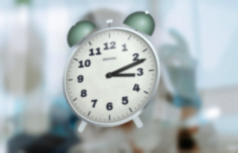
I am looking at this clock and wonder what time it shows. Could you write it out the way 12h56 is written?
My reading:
3h12
